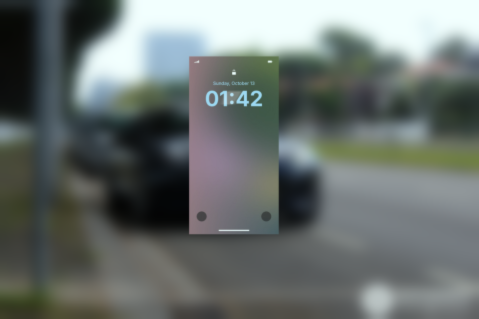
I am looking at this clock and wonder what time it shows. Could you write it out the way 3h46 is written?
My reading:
1h42
